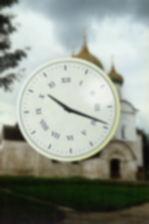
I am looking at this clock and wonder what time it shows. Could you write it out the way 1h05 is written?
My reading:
10h19
